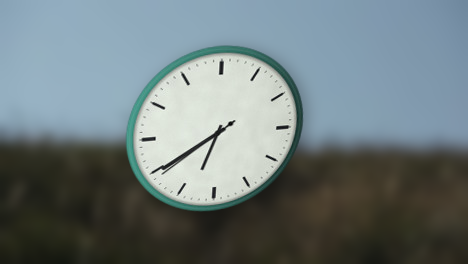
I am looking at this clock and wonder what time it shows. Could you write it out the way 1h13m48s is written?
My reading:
6h39m39s
